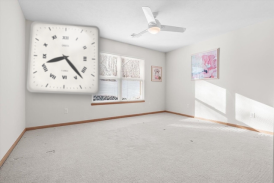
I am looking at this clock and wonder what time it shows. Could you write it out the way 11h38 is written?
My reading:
8h23
